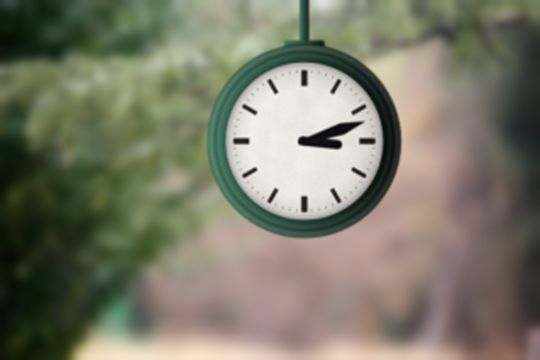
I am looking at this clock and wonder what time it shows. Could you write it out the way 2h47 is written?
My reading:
3h12
